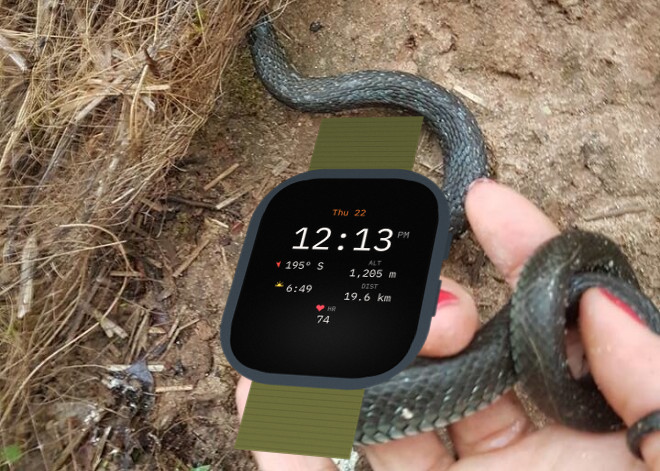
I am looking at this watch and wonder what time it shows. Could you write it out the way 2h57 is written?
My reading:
12h13
